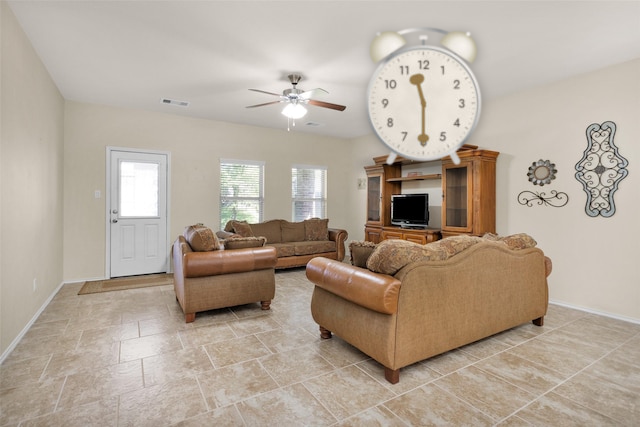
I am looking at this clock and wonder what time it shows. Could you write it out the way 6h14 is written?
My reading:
11h30
